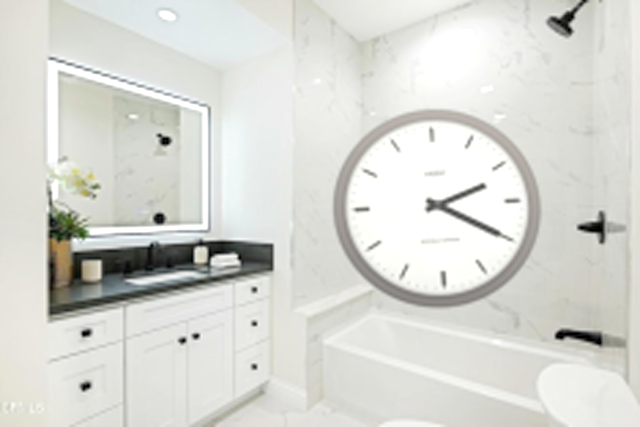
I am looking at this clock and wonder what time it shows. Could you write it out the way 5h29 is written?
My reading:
2h20
